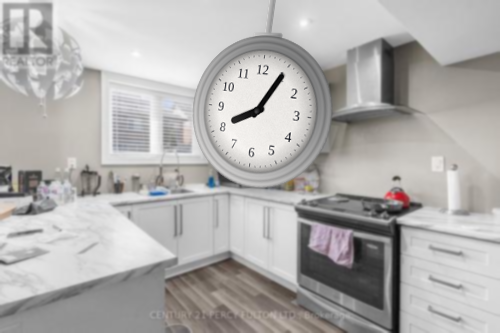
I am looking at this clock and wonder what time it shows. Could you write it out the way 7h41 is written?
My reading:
8h05
